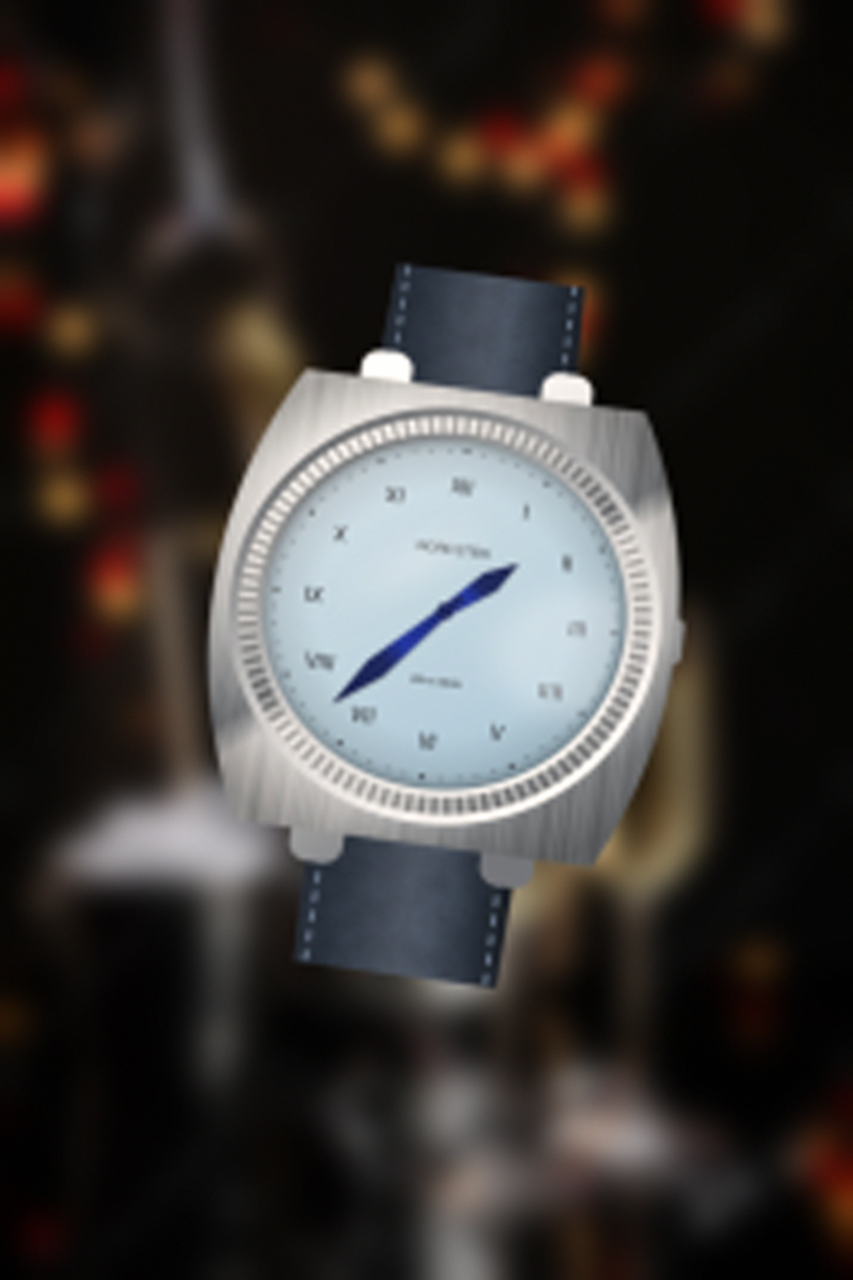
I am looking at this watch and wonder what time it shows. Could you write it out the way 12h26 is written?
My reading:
1h37
